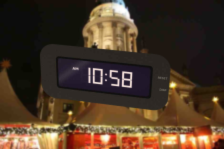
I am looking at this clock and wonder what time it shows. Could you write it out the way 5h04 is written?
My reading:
10h58
